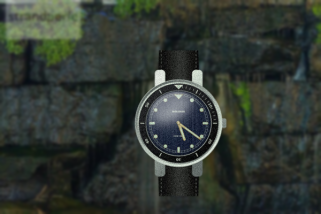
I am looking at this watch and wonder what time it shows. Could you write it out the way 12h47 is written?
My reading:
5h21
